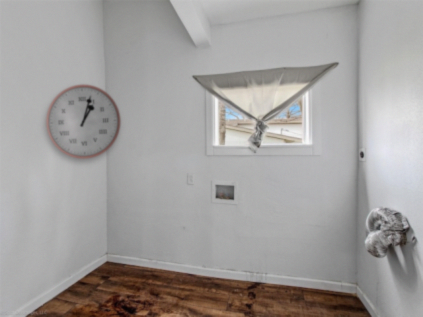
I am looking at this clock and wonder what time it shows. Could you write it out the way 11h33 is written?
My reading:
1h03
